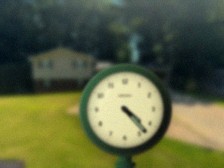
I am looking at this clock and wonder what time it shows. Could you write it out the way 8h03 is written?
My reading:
4h23
